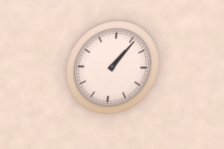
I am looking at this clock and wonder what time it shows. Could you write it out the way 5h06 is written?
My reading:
1h06
